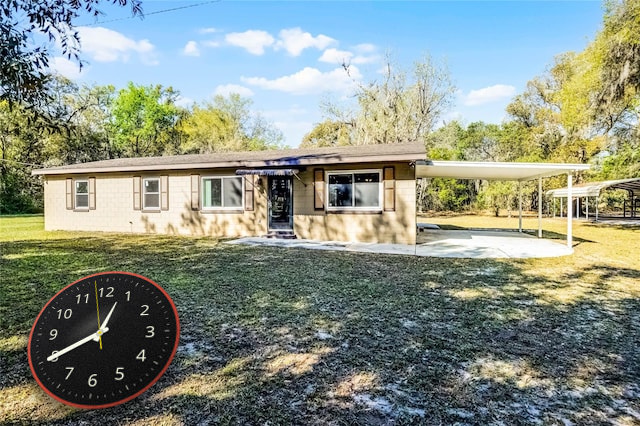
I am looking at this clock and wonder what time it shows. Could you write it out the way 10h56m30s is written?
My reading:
12h39m58s
